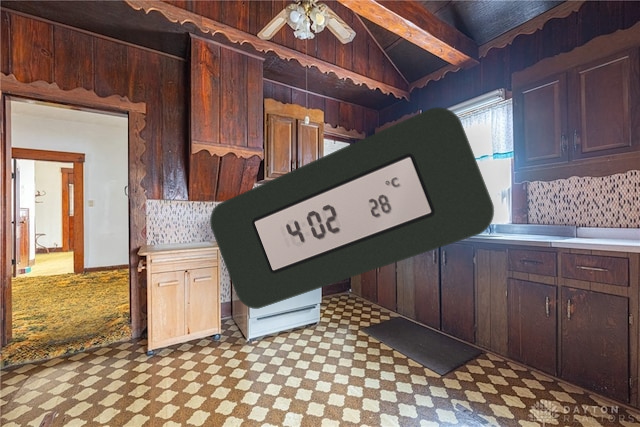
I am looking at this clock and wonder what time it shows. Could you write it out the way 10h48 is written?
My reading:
4h02
